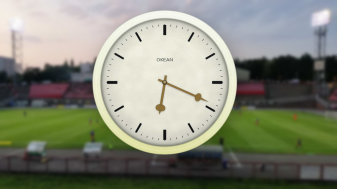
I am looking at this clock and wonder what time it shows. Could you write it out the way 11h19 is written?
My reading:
6h19
